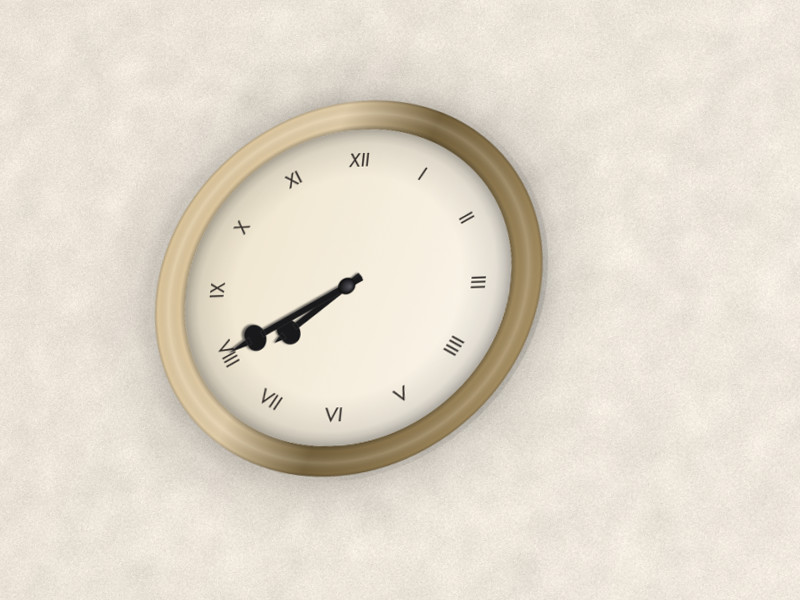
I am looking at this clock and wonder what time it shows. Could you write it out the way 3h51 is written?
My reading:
7h40
